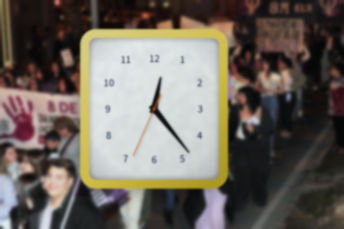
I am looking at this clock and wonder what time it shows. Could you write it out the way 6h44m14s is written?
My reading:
12h23m34s
